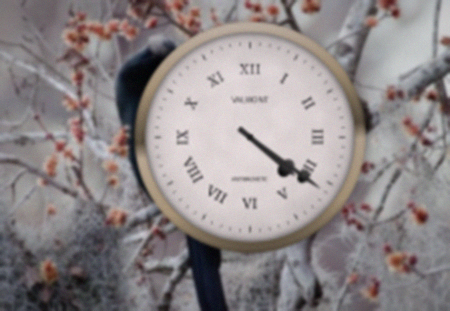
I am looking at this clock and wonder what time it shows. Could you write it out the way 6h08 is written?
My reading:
4h21
